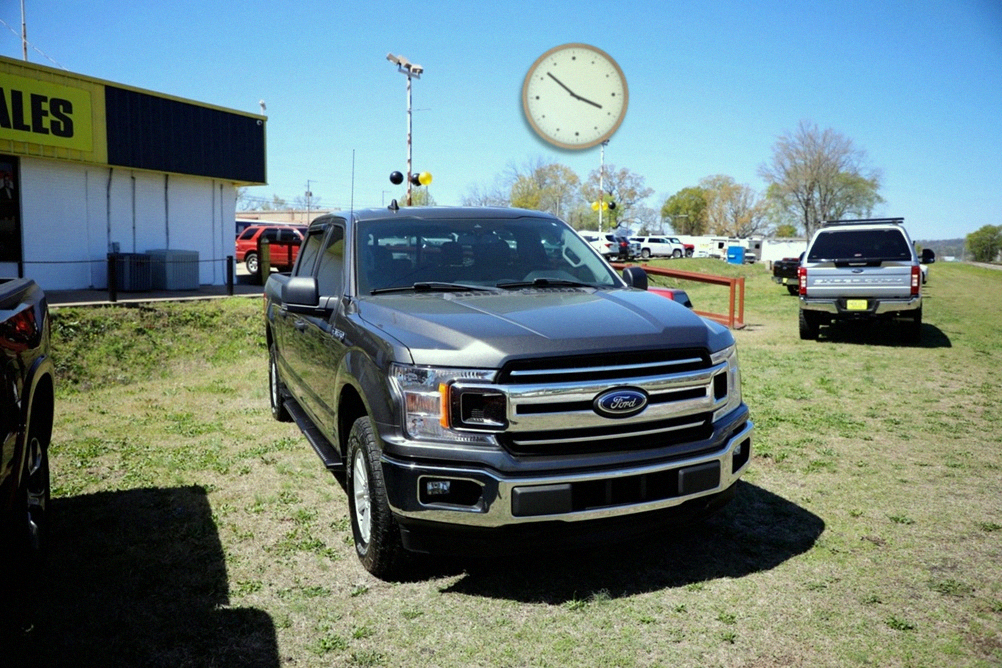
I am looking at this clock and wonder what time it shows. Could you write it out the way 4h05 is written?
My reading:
3h52
